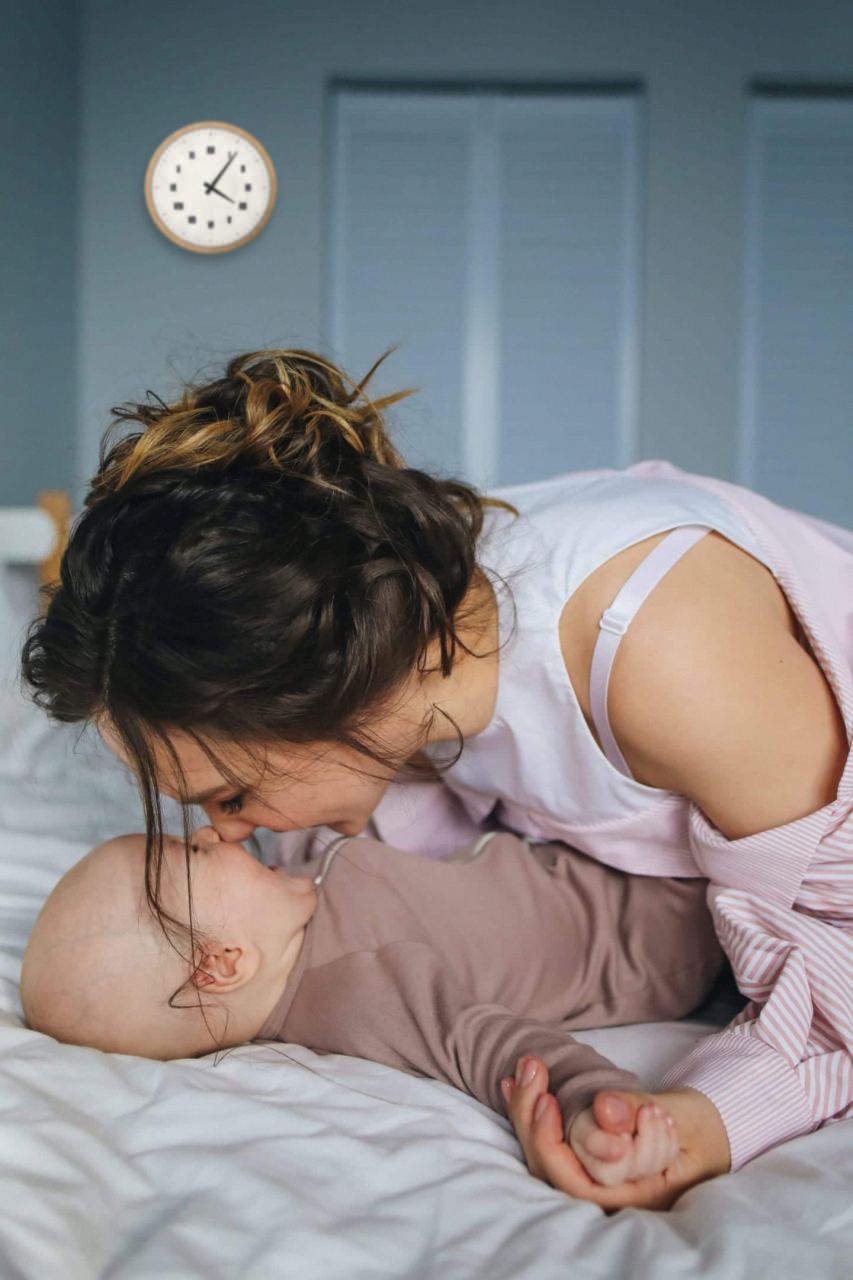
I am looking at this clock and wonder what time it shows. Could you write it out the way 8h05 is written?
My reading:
4h06
